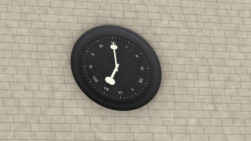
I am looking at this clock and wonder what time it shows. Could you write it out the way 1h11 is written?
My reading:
7h00
